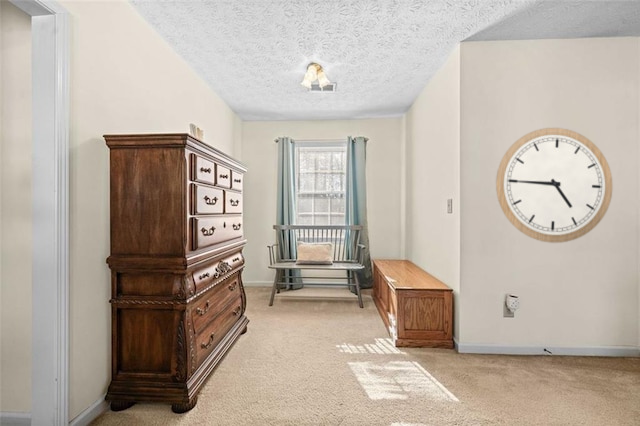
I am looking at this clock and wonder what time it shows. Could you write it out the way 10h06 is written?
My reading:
4h45
